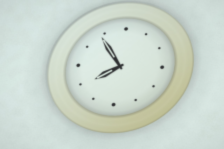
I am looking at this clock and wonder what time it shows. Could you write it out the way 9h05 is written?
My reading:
7h54
